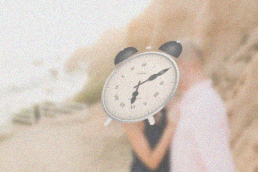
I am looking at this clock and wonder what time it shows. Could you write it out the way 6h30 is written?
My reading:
6h10
